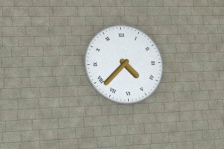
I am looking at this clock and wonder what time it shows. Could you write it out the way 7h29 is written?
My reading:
4h38
